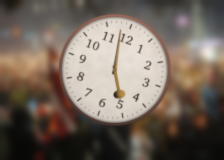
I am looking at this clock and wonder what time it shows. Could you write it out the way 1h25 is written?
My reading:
4h58
